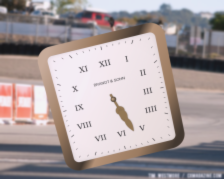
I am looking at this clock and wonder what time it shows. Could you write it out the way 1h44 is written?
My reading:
5h27
